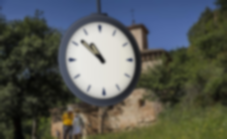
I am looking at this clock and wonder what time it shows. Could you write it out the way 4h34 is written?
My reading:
10h52
